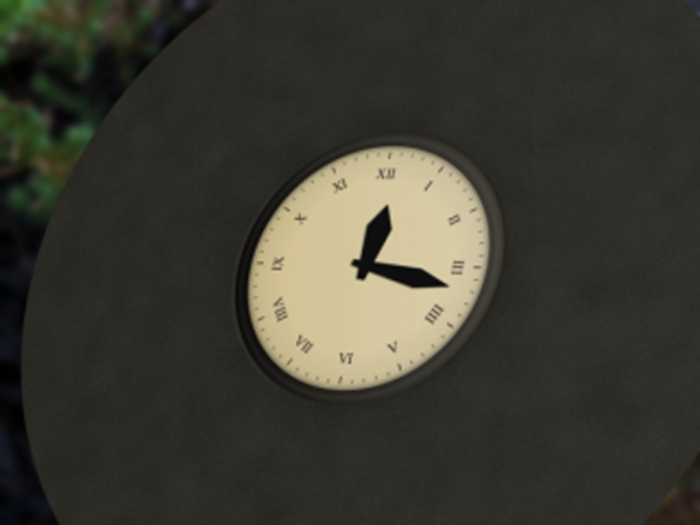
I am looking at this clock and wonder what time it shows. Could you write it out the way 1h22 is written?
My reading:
12h17
